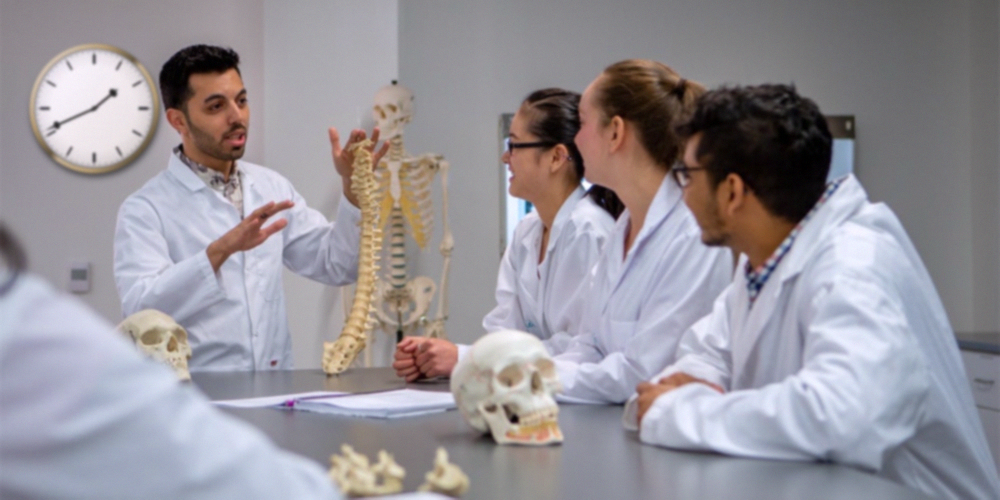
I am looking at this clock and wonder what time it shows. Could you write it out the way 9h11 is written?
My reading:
1h41
